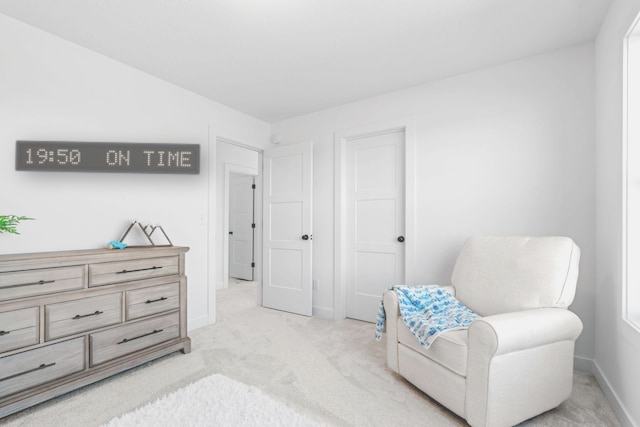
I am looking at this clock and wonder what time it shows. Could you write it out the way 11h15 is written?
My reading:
19h50
